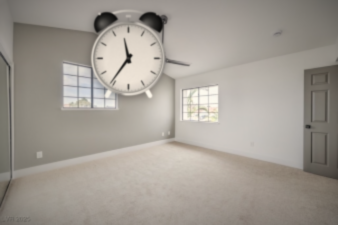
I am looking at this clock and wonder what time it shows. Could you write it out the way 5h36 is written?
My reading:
11h36
